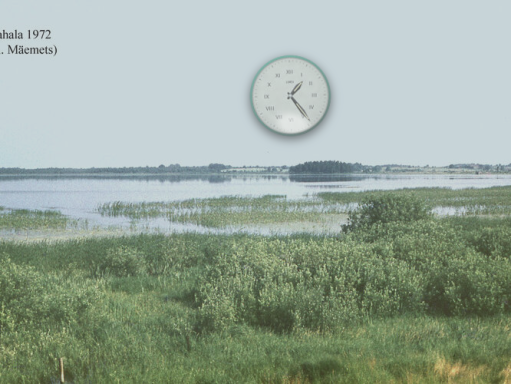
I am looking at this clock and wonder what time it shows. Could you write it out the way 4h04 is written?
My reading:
1h24
